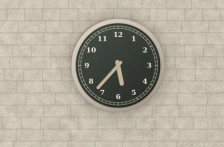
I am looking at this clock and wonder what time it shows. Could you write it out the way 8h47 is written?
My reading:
5h37
